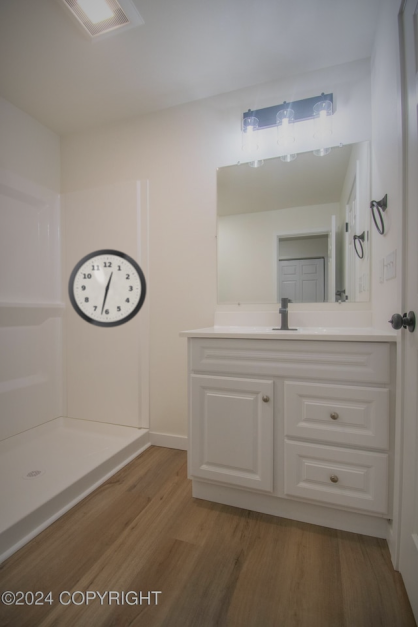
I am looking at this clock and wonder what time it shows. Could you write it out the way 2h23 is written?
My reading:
12h32
